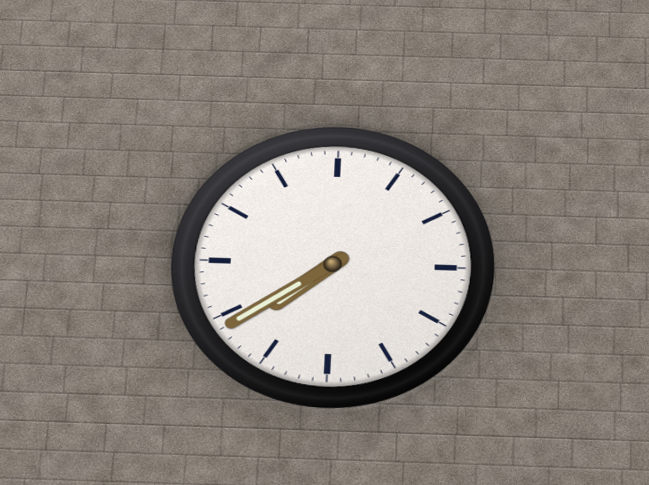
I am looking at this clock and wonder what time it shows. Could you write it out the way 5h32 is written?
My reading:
7h39
